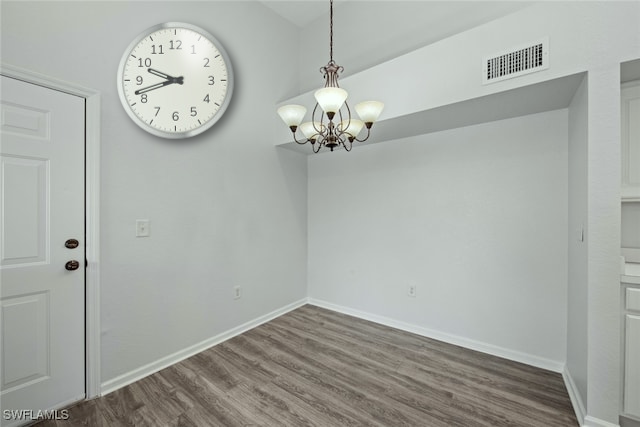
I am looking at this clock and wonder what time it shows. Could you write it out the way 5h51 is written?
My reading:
9h42
